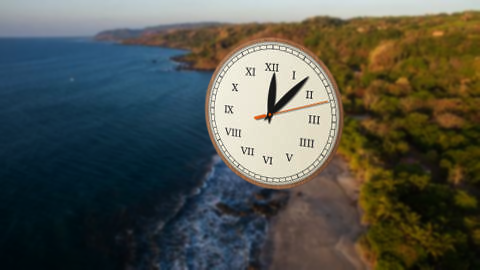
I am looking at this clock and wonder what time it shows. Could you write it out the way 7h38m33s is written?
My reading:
12h07m12s
